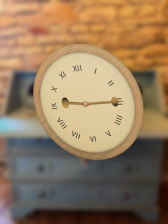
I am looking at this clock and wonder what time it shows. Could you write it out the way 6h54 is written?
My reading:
9h15
